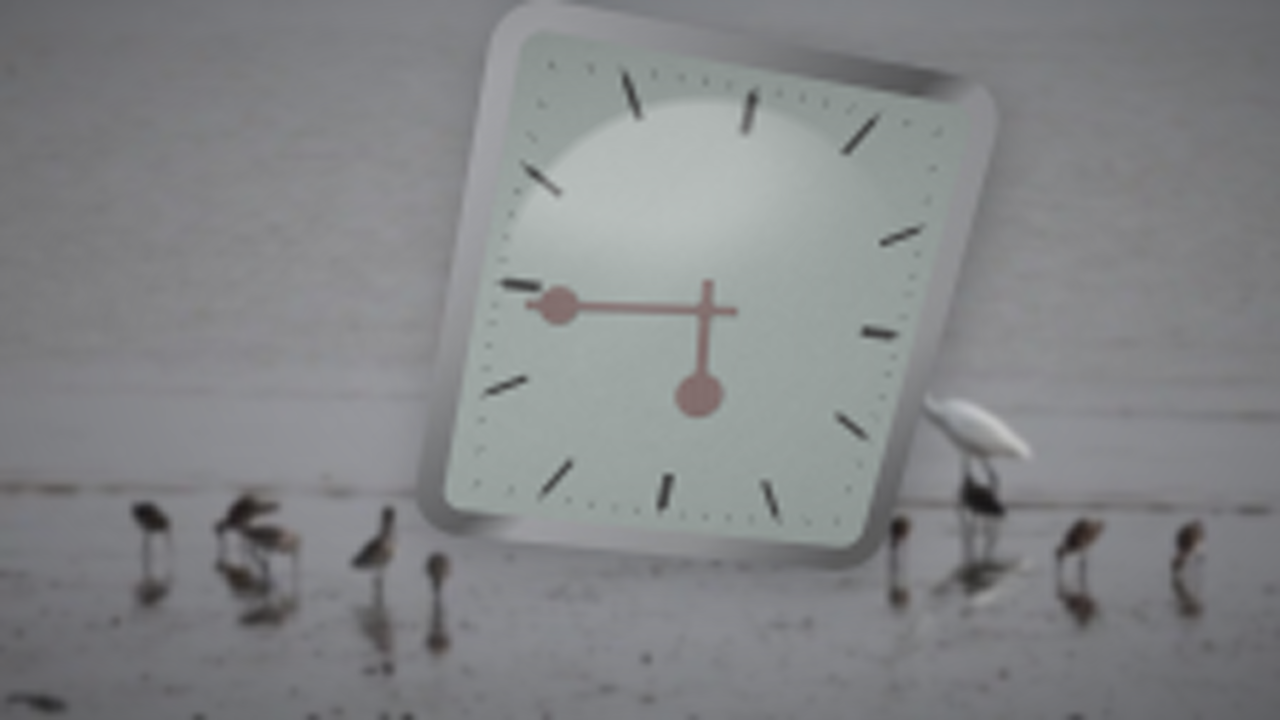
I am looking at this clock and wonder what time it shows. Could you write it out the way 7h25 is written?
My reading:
5h44
